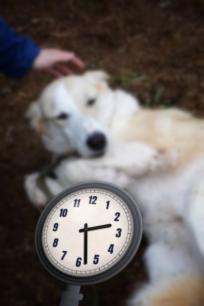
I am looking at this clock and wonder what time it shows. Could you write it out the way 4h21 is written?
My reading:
2h28
